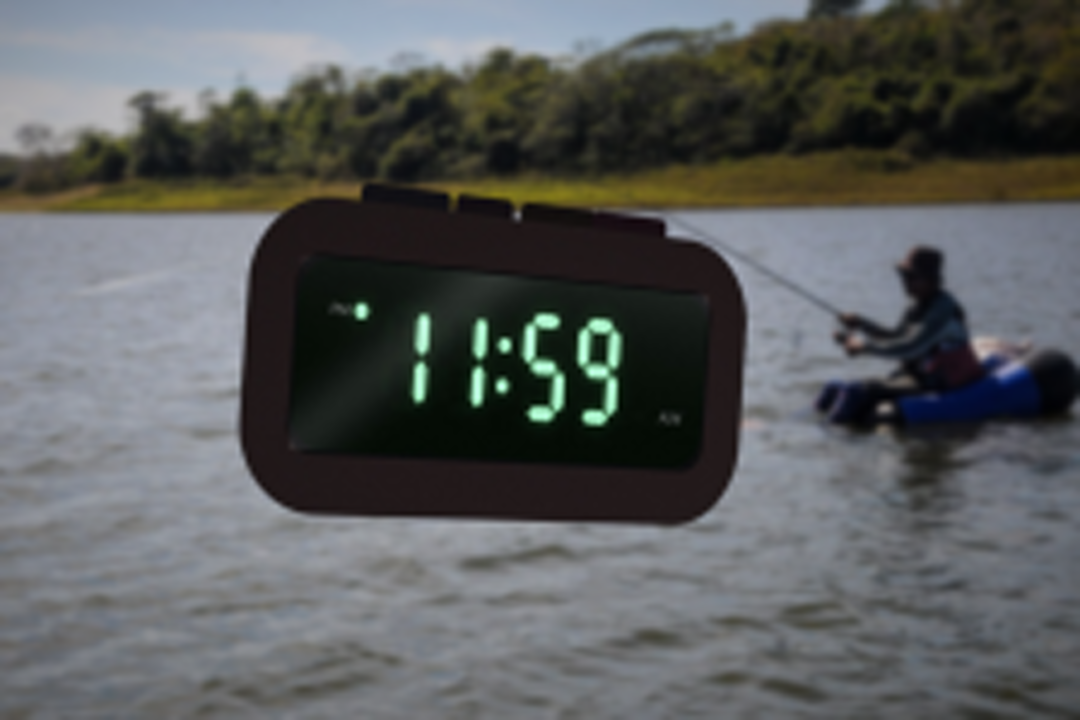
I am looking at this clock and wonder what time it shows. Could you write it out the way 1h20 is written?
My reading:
11h59
